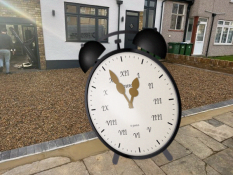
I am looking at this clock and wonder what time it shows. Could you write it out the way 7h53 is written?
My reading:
12h56
